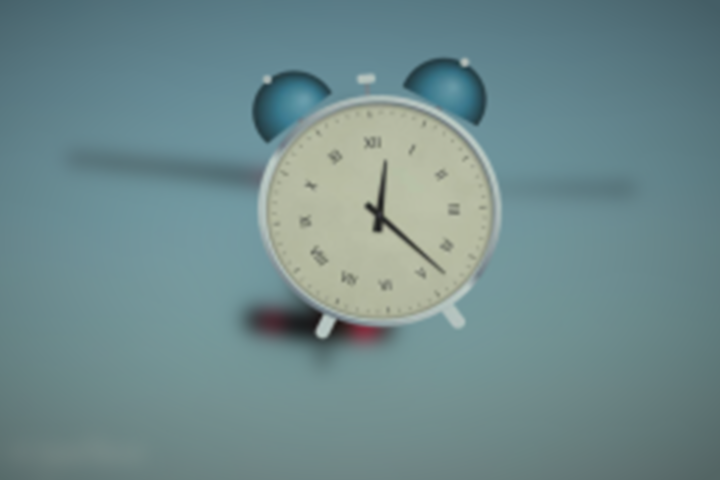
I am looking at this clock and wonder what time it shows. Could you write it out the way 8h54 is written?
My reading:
12h23
